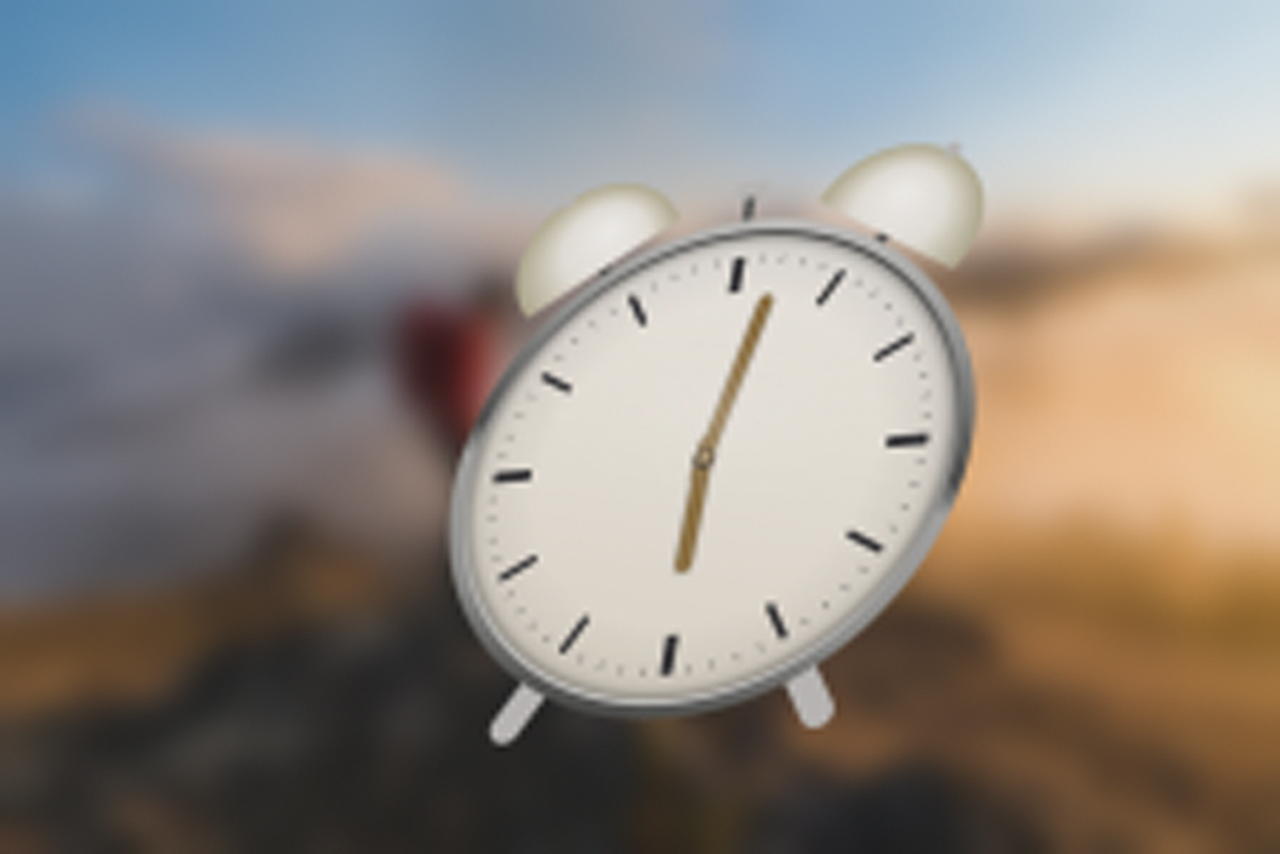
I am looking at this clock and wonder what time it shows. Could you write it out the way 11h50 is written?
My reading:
6h02
